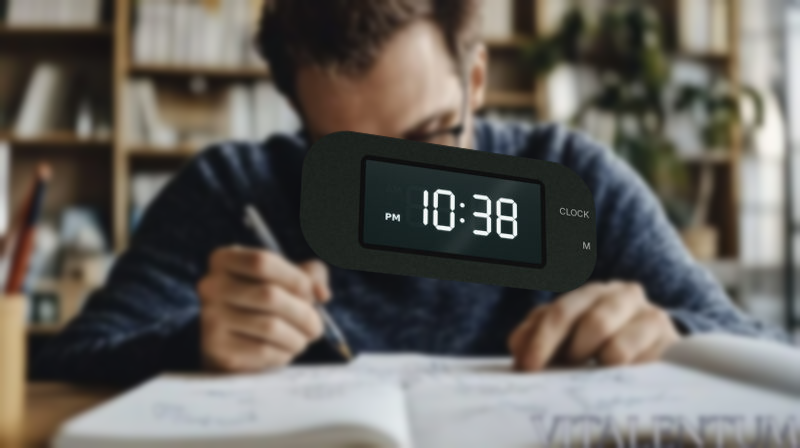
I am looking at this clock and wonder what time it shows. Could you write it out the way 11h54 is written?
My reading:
10h38
